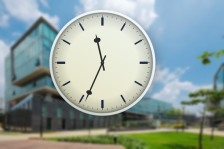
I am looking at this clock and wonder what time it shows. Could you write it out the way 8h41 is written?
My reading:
11h34
